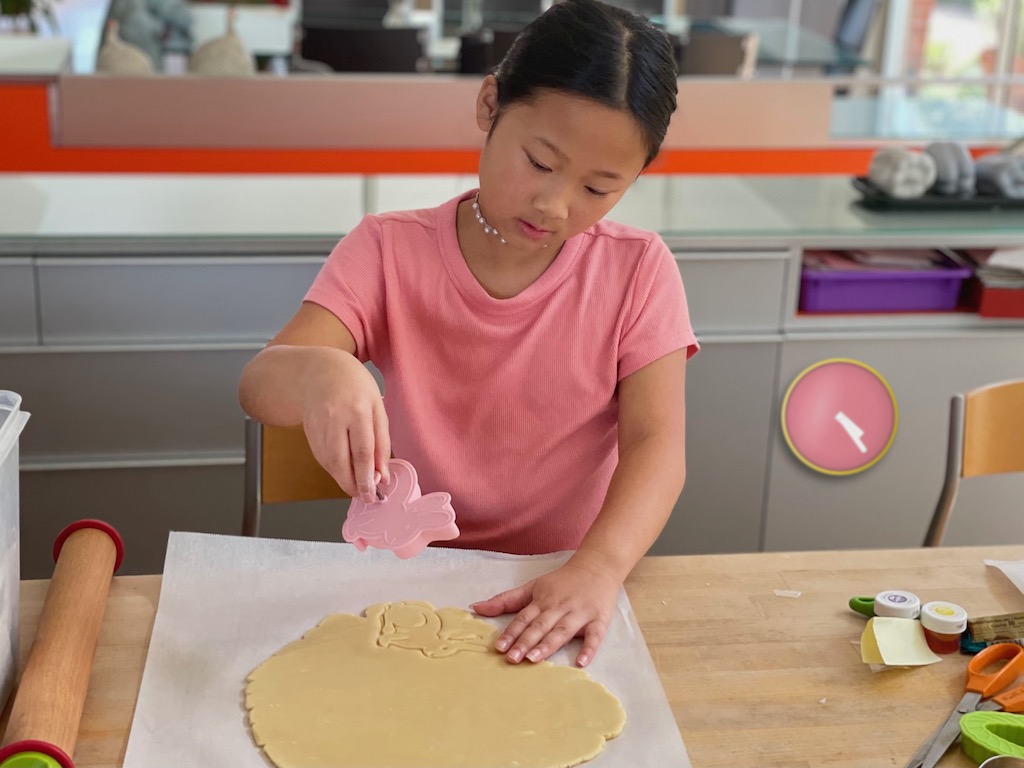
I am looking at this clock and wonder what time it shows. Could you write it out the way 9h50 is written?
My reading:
4h24
